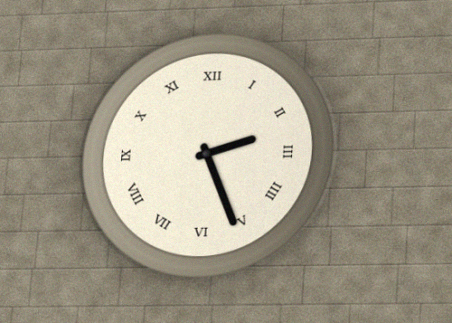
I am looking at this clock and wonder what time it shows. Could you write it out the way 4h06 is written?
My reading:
2h26
